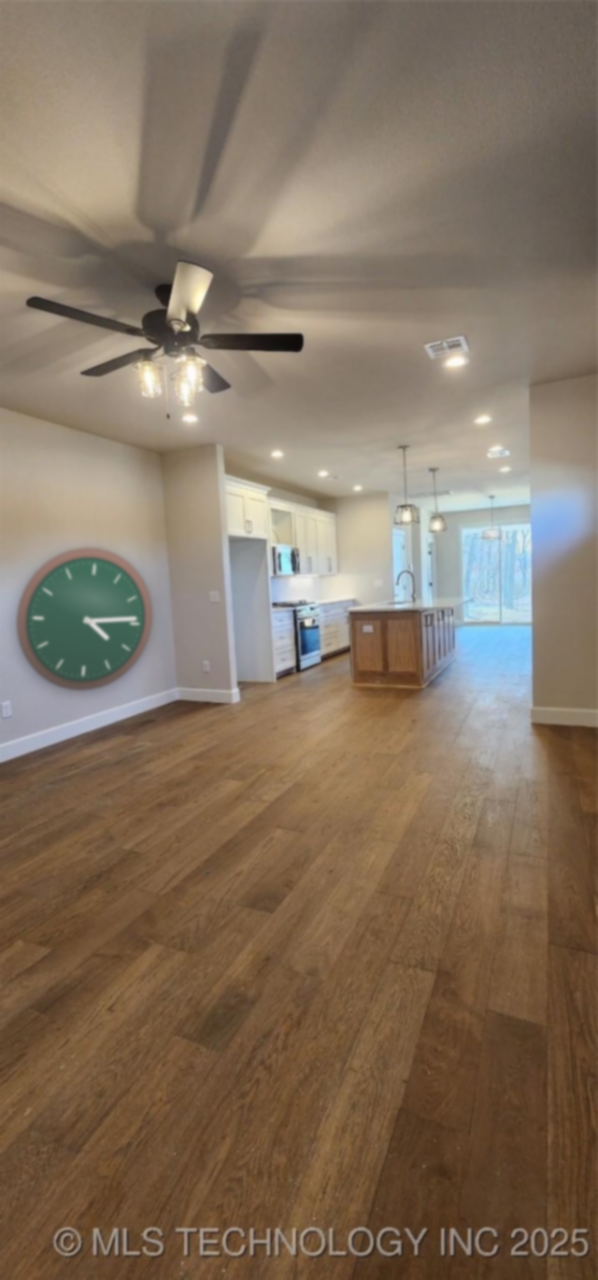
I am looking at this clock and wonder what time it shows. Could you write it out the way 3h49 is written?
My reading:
4h14
